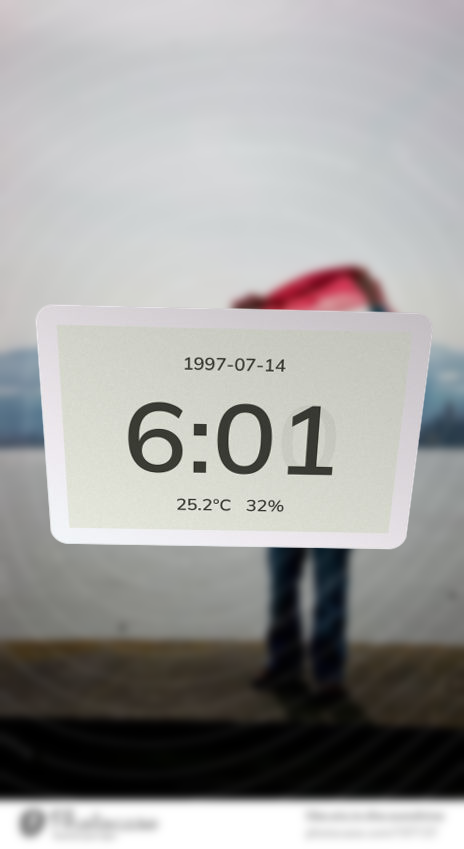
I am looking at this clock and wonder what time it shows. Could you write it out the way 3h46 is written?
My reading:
6h01
